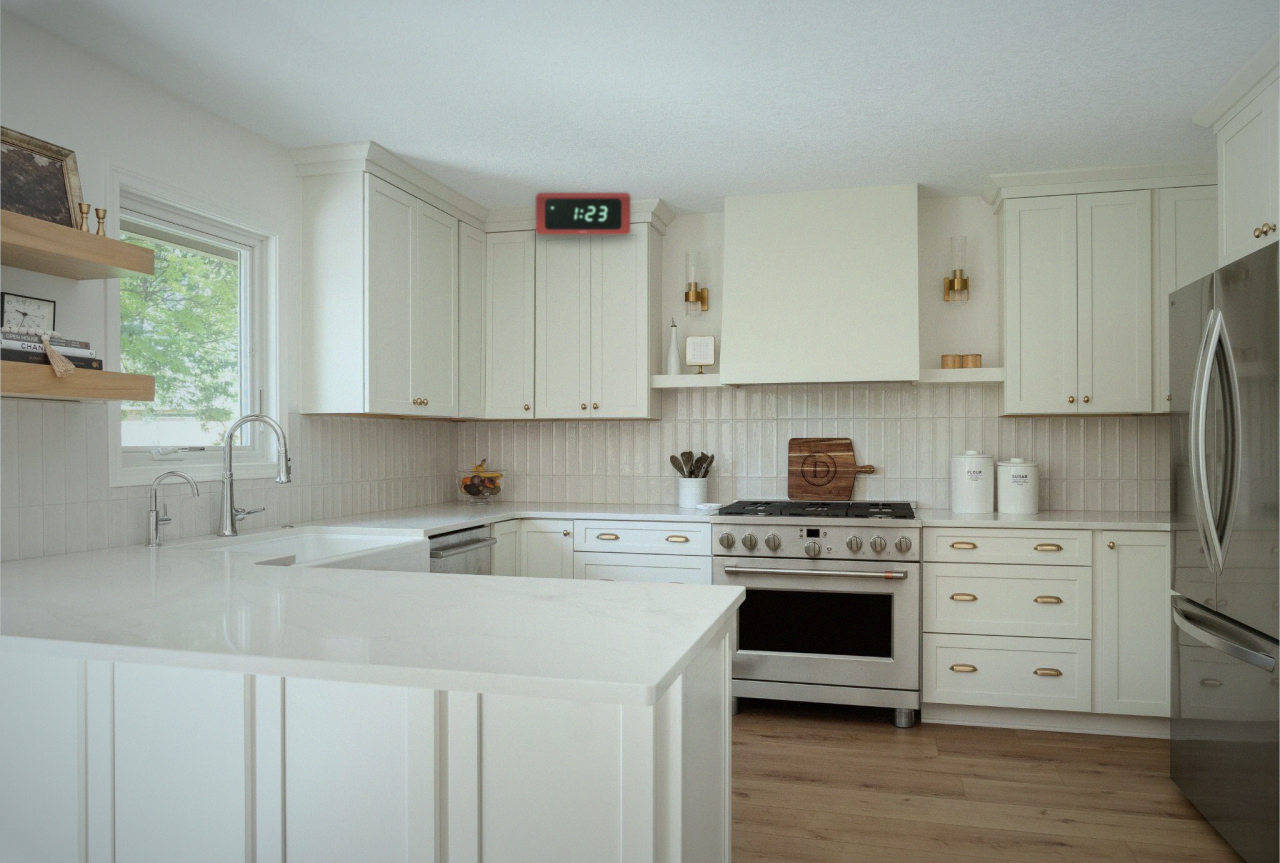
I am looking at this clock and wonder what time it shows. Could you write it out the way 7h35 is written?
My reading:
1h23
